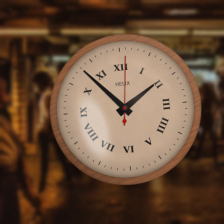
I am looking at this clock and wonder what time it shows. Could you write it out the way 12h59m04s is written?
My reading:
1h53m01s
